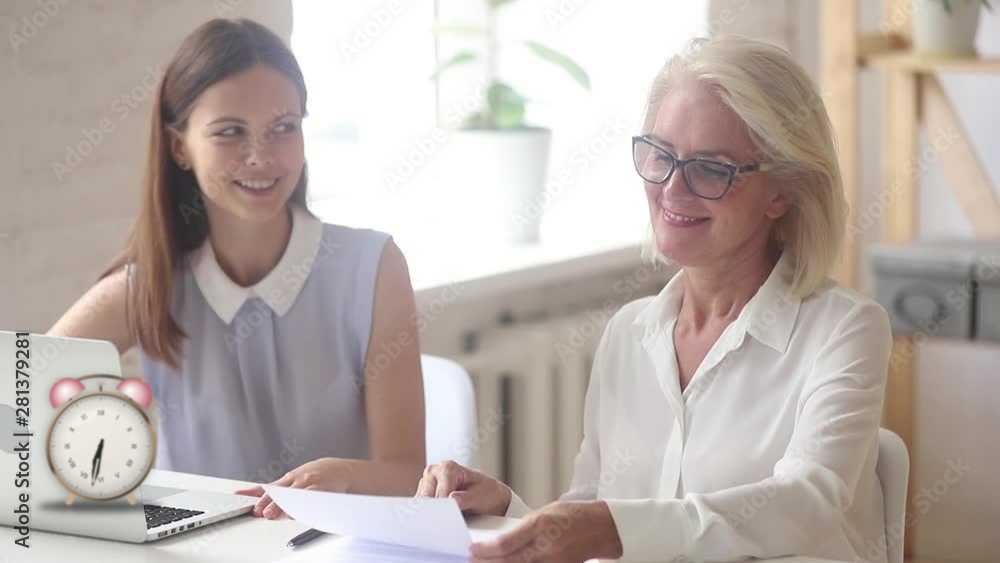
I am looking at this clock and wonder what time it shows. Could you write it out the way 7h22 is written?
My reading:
6h32
